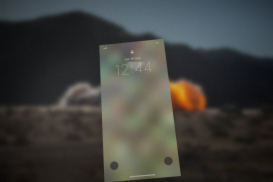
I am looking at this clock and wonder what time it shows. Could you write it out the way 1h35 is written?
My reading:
12h44
